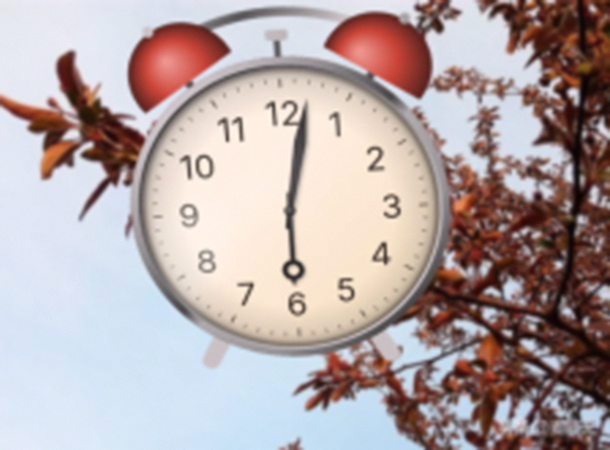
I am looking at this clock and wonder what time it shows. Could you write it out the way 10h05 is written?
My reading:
6h02
